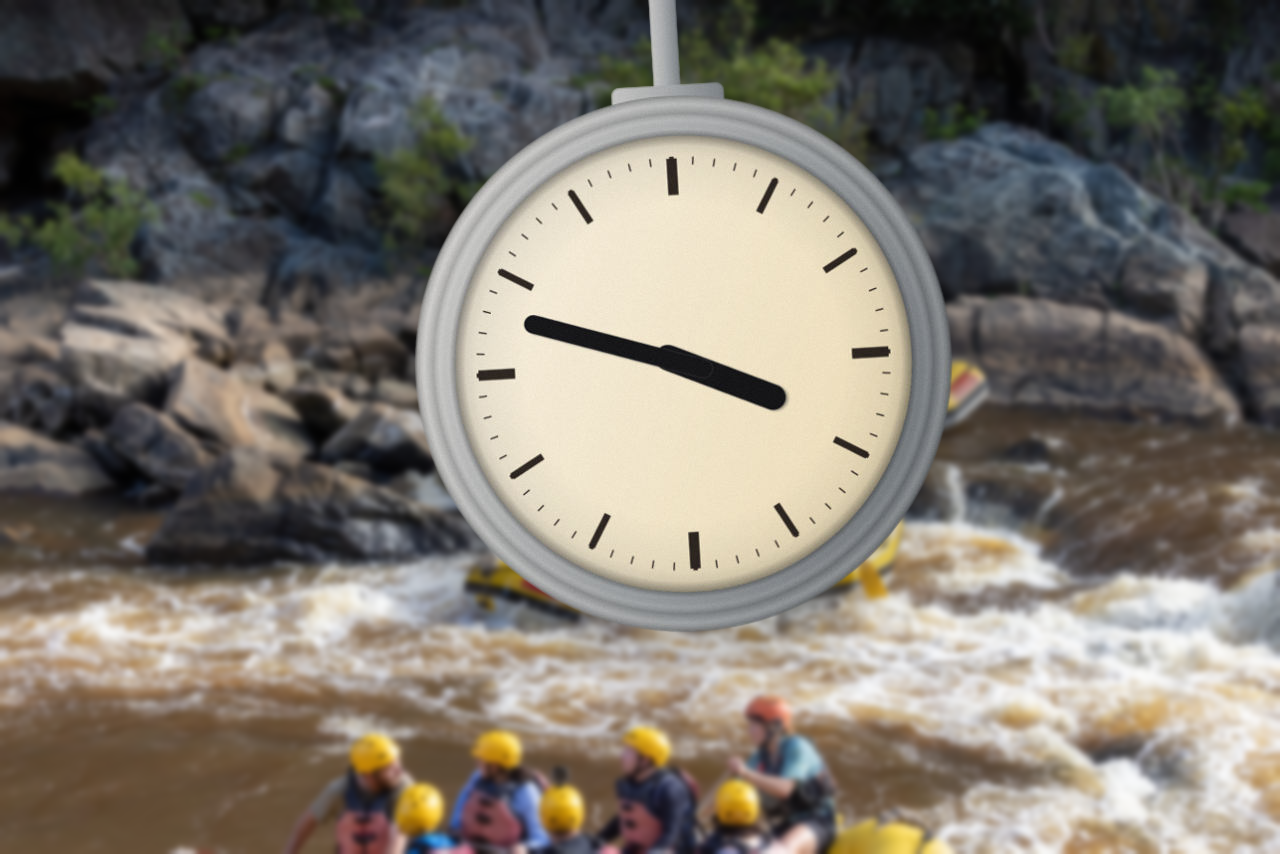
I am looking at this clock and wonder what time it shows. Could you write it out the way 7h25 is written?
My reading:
3h48
